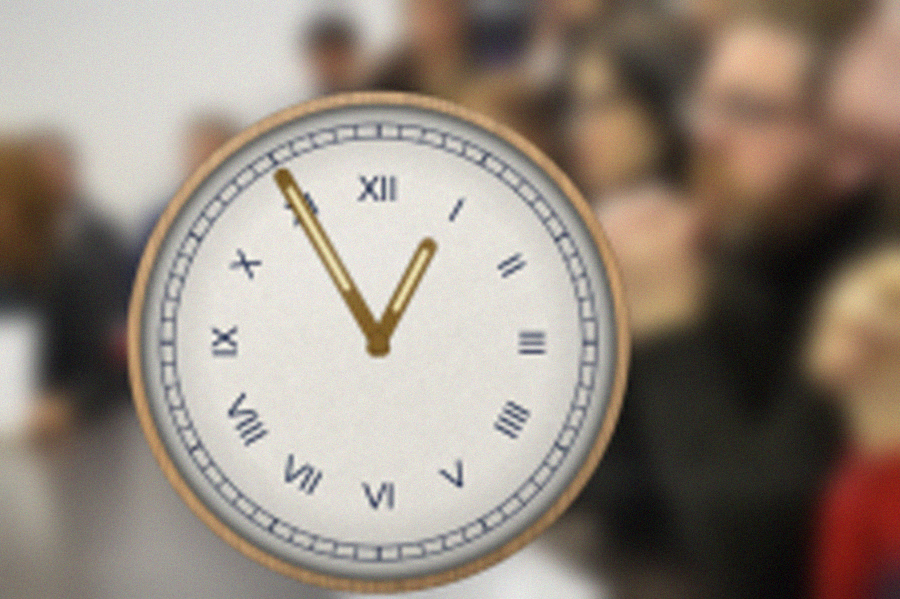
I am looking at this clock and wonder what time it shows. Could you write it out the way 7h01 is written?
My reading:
12h55
